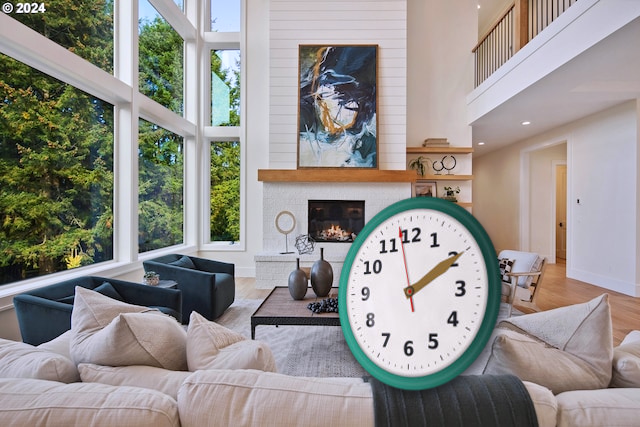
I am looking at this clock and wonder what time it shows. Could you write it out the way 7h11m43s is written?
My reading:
2h09m58s
